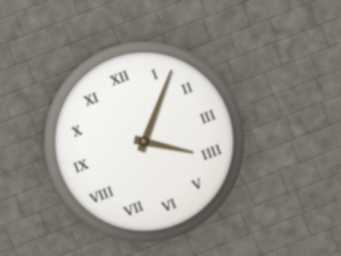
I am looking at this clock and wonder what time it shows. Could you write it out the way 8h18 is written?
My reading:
4h07
